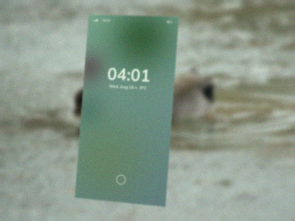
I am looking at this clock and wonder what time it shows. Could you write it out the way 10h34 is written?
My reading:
4h01
